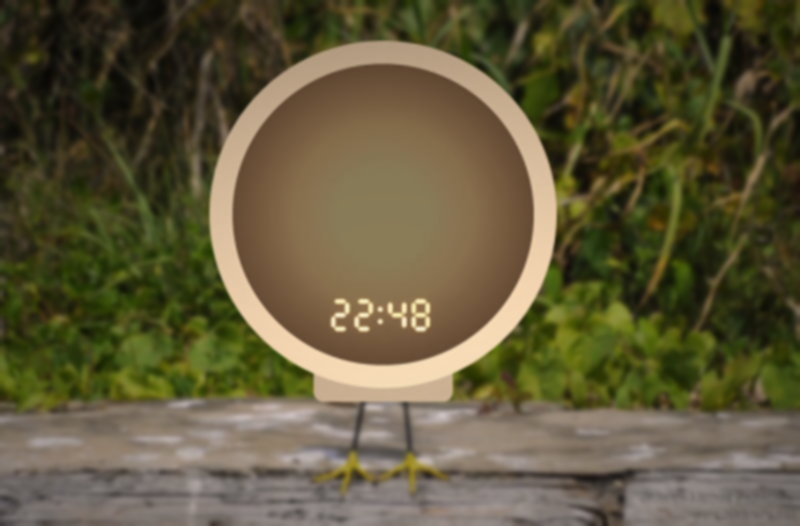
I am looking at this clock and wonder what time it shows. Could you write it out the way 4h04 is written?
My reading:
22h48
